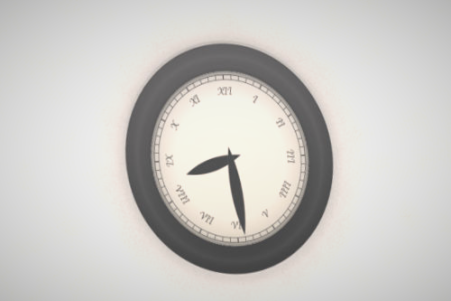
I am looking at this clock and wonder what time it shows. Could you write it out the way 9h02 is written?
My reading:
8h29
